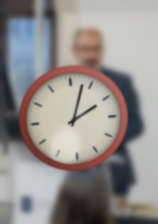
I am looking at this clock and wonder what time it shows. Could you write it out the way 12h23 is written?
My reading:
2h03
